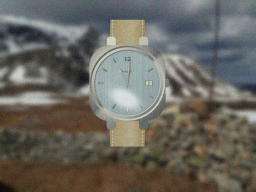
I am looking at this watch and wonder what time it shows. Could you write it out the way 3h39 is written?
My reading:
11h01
